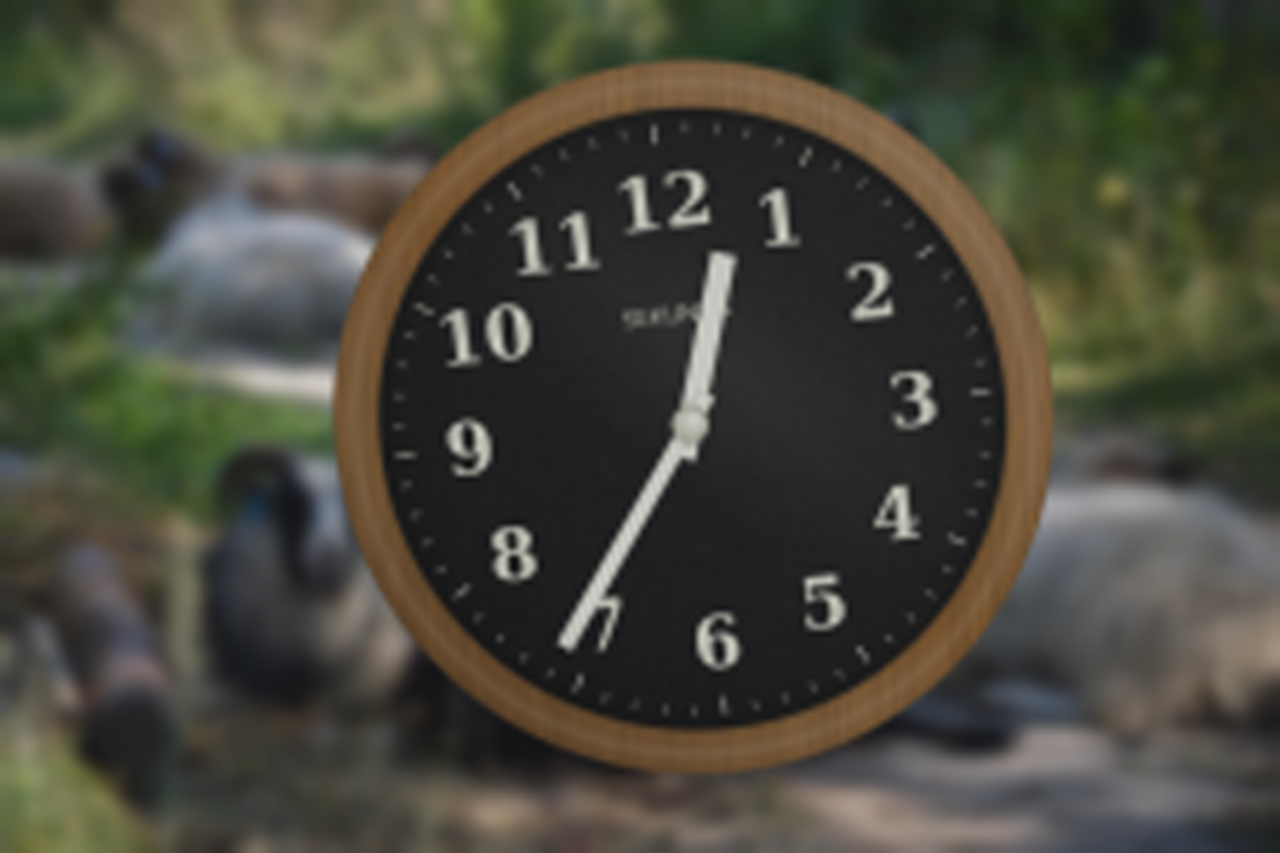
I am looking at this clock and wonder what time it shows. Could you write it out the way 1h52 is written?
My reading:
12h36
